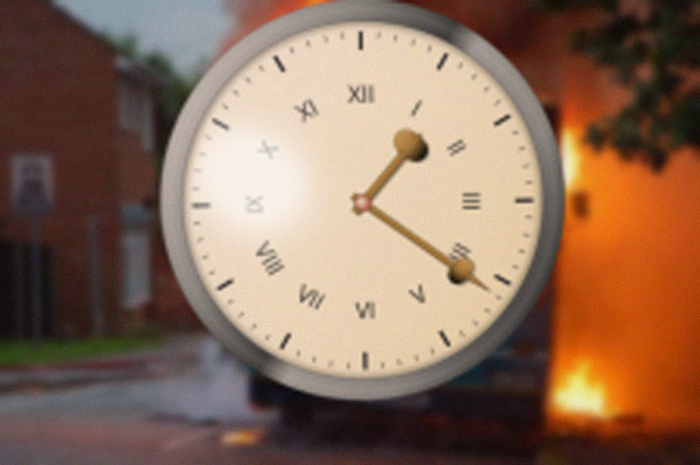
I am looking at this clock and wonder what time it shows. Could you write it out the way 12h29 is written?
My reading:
1h21
